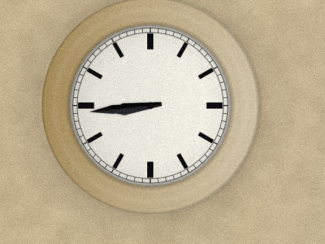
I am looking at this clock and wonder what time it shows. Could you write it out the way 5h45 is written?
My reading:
8h44
